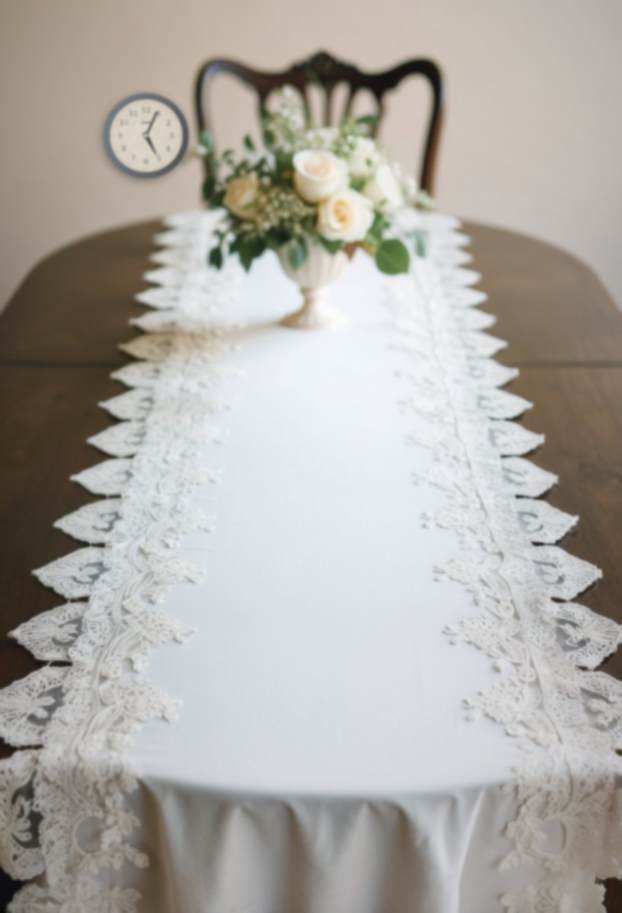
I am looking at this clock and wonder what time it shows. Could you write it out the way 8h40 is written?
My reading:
5h04
